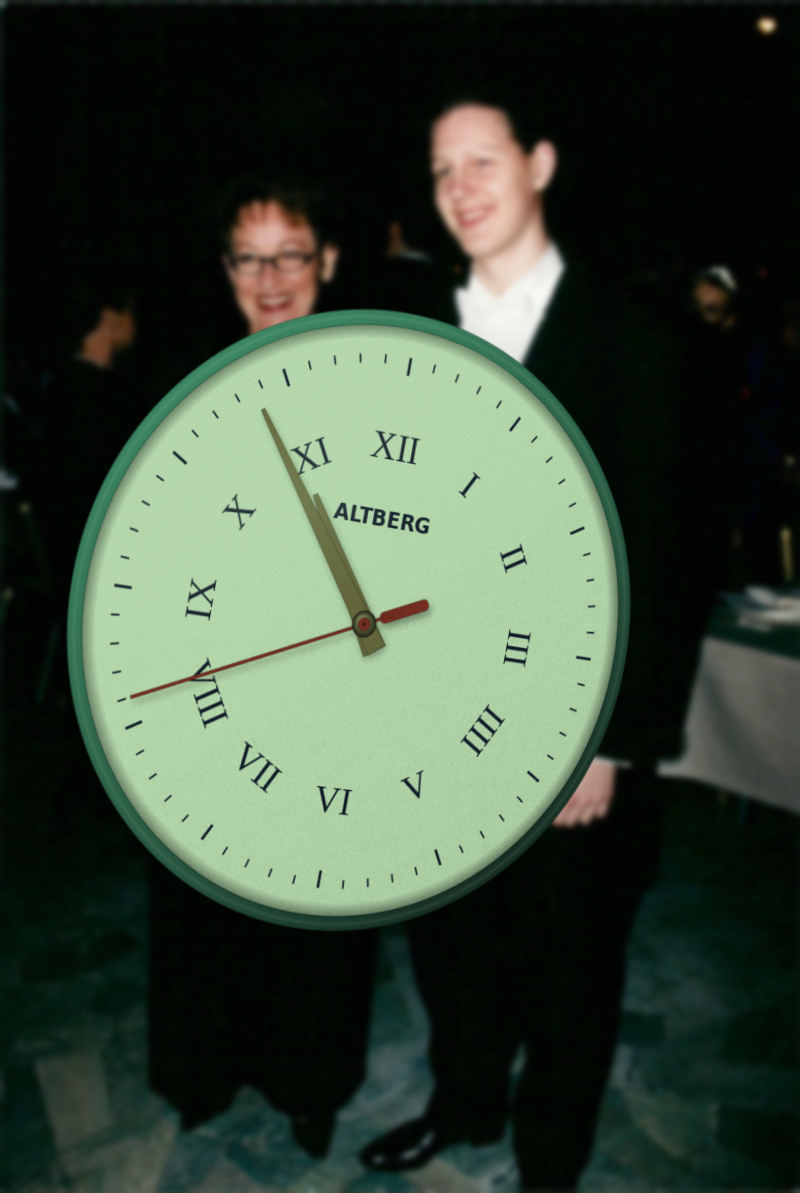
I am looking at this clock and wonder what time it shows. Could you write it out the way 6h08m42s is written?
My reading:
10h53m41s
